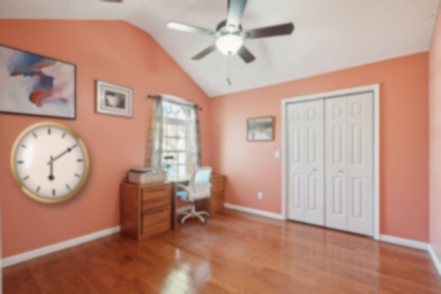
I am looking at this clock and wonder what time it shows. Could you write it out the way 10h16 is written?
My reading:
6h10
